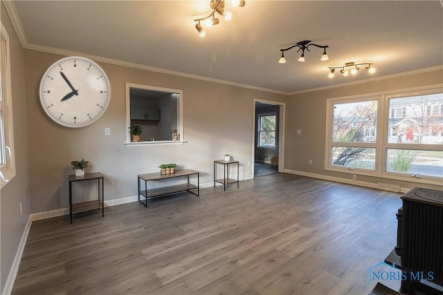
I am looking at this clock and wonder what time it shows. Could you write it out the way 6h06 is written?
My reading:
7h54
